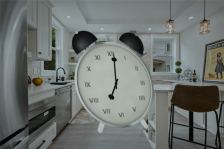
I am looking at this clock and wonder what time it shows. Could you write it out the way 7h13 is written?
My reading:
7h01
